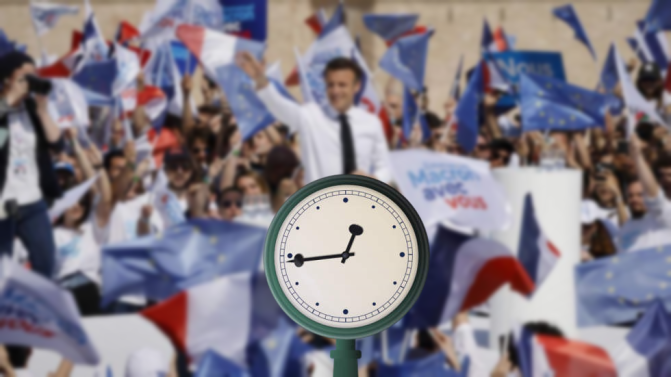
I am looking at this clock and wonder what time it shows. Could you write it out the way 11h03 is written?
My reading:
12h44
